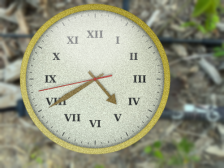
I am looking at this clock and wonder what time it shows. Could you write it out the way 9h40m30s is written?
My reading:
4h39m43s
